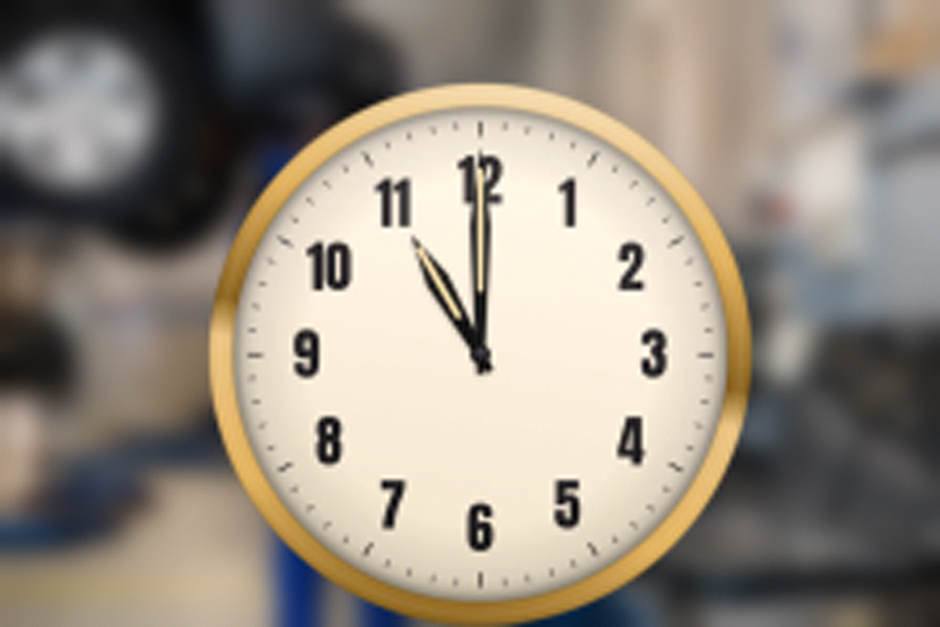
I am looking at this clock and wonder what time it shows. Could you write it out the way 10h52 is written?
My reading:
11h00
